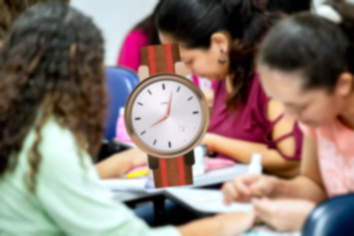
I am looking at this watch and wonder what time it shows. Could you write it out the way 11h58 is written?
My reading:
8h03
